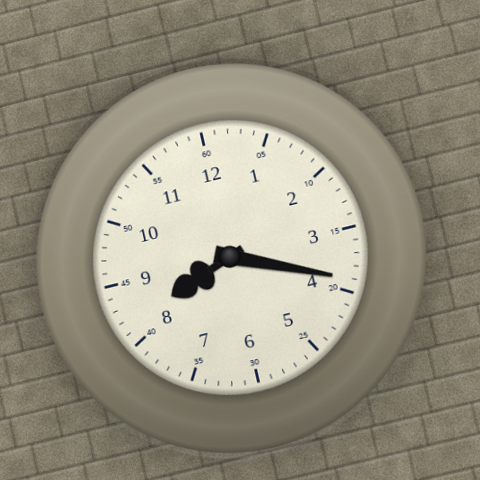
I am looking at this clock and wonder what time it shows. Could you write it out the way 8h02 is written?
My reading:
8h19
